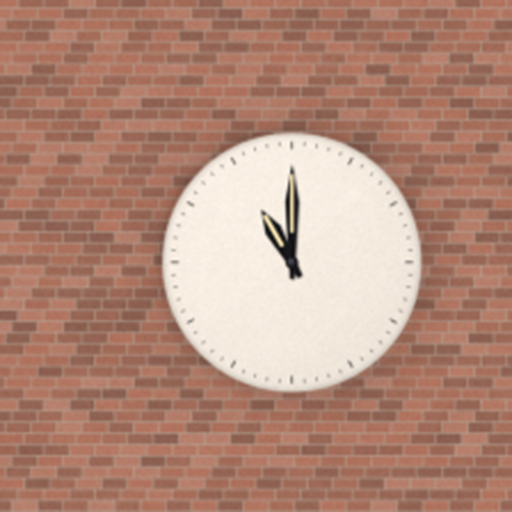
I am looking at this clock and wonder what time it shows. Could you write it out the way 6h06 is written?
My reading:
11h00
